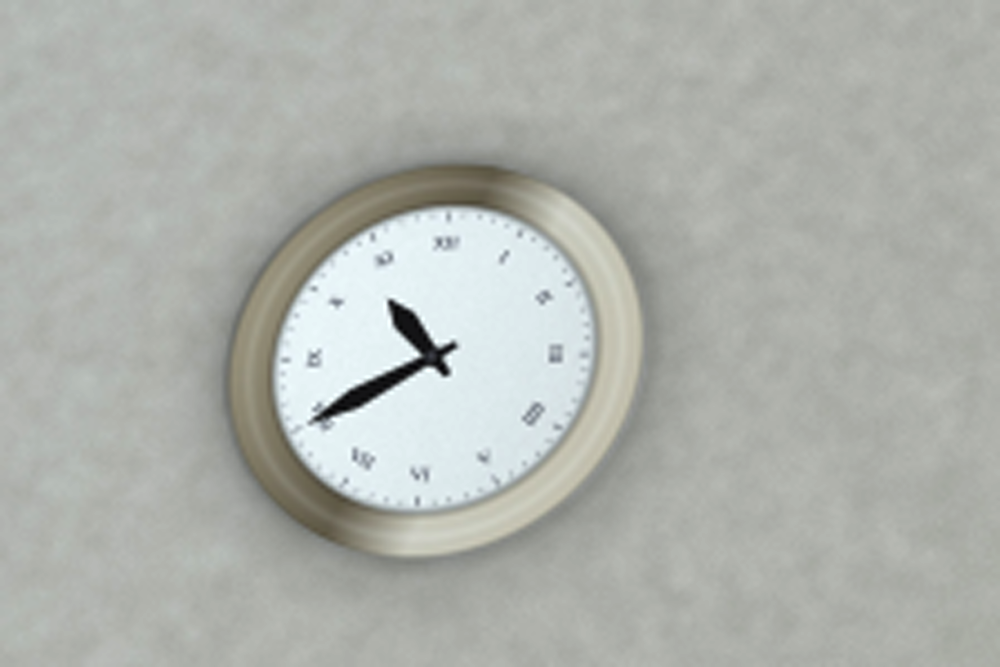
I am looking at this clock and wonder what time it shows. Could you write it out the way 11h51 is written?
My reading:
10h40
